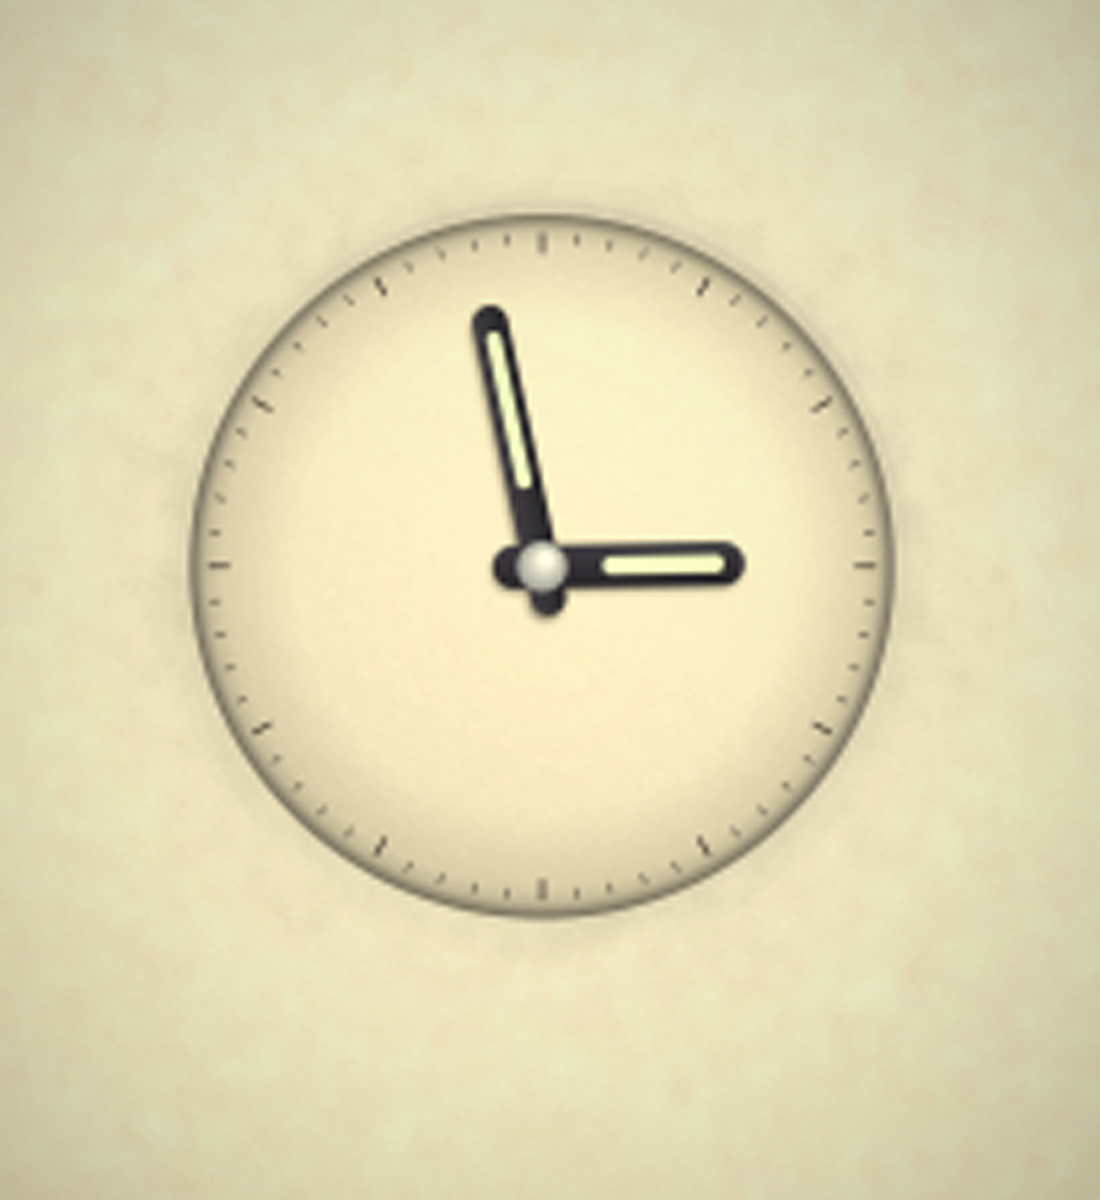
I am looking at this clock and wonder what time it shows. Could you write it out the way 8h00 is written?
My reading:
2h58
